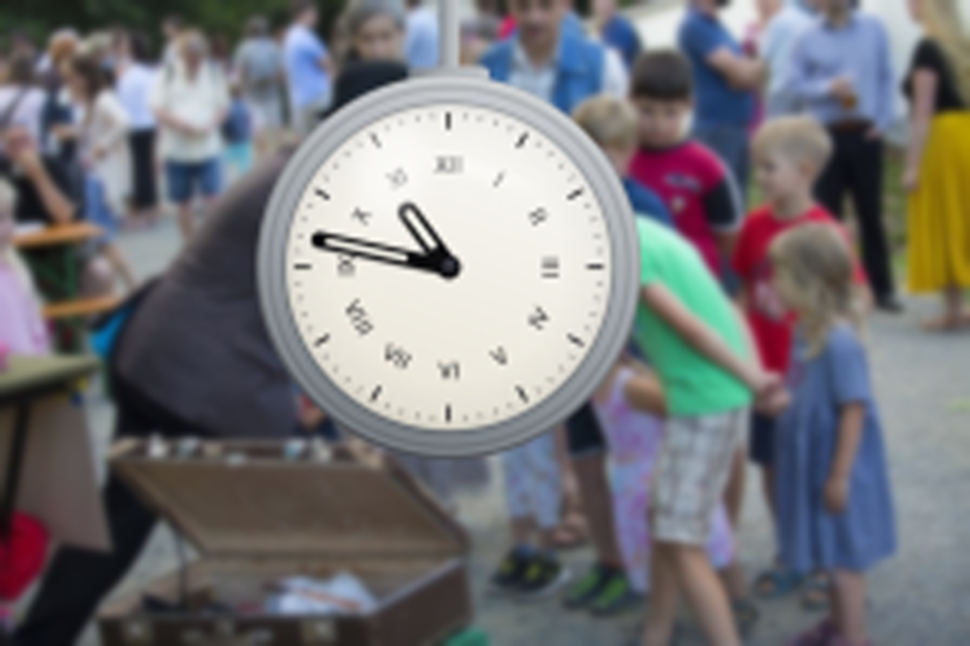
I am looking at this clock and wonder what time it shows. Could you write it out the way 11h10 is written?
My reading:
10h47
